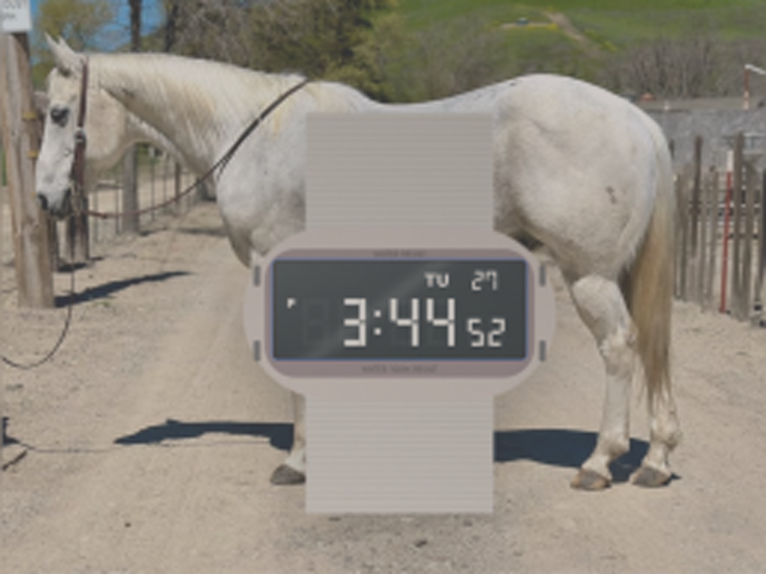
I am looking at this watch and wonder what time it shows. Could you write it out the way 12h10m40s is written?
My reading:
3h44m52s
